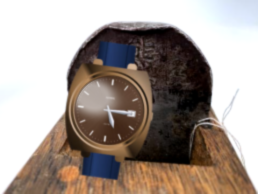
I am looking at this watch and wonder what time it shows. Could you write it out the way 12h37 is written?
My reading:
5h15
